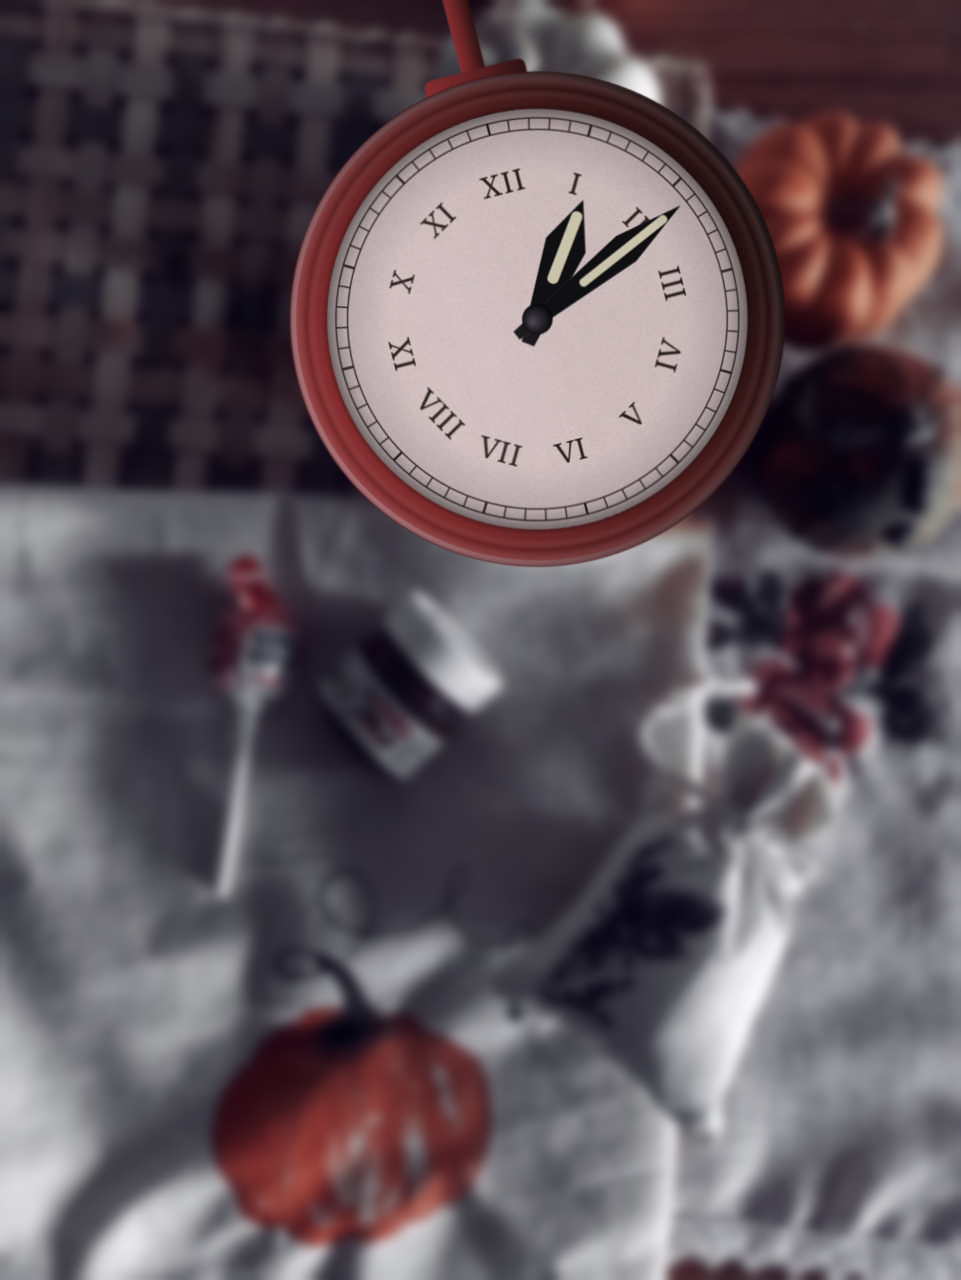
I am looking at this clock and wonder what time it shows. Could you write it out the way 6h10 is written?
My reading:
1h11
